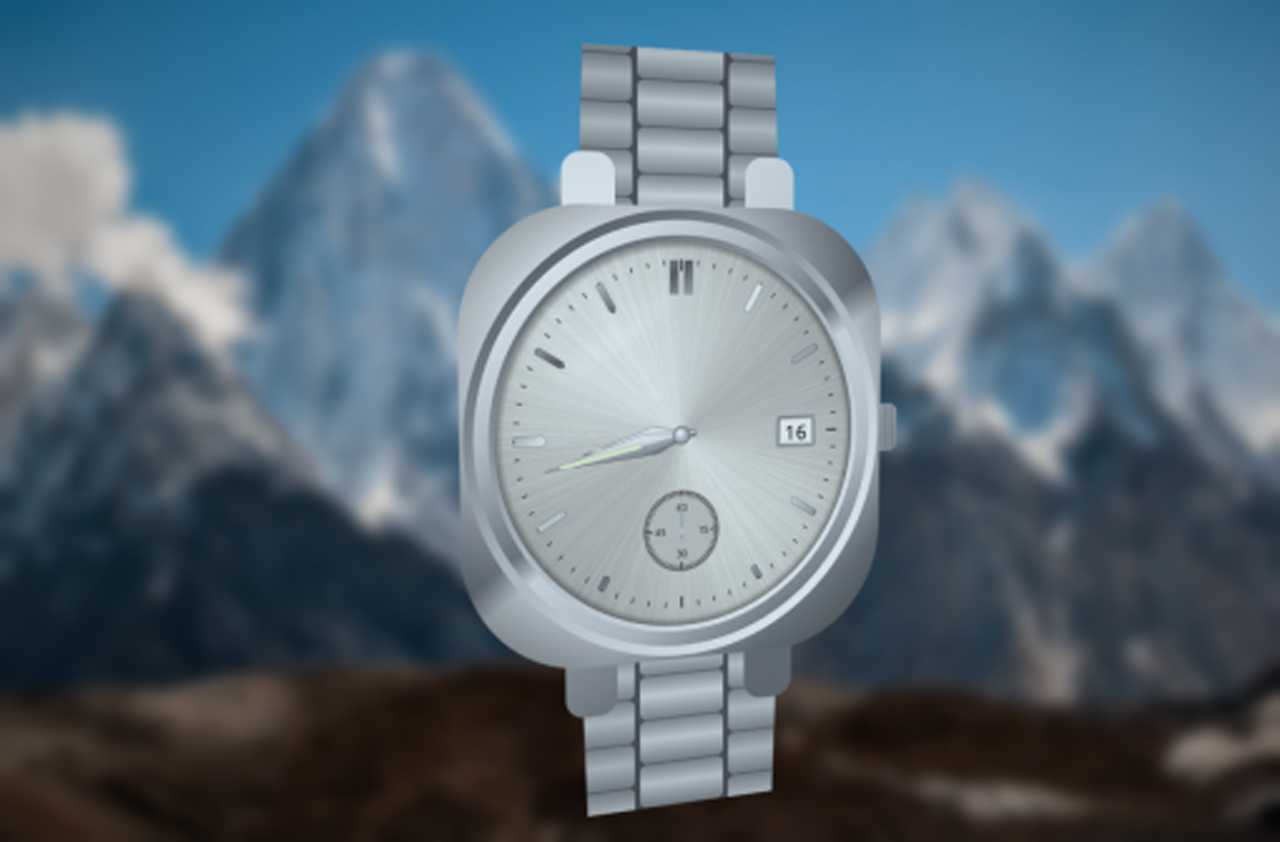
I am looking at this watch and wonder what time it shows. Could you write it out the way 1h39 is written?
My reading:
8h43
